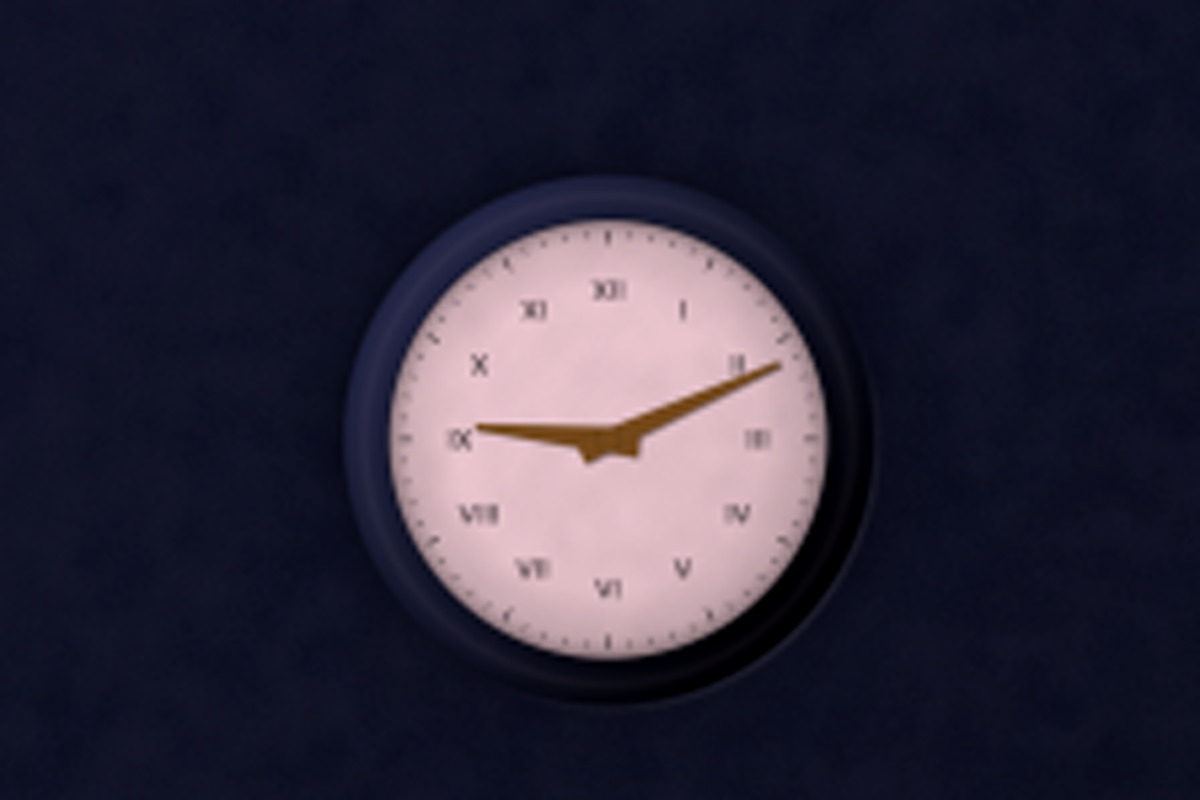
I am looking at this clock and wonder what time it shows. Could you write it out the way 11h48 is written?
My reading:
9h11
